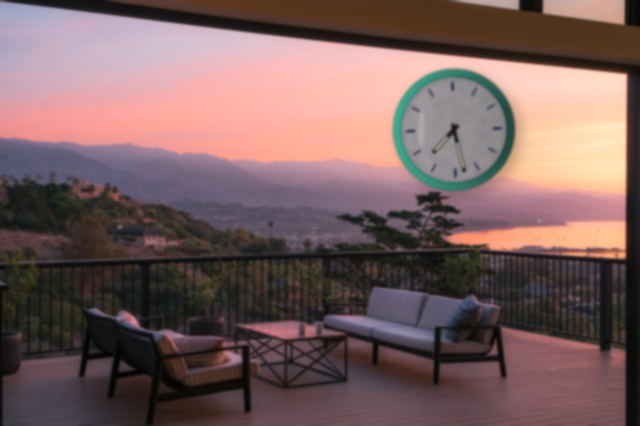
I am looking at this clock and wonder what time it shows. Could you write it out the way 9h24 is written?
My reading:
7h28
